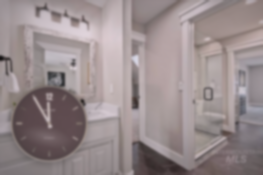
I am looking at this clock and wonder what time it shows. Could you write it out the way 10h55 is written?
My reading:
11h55
